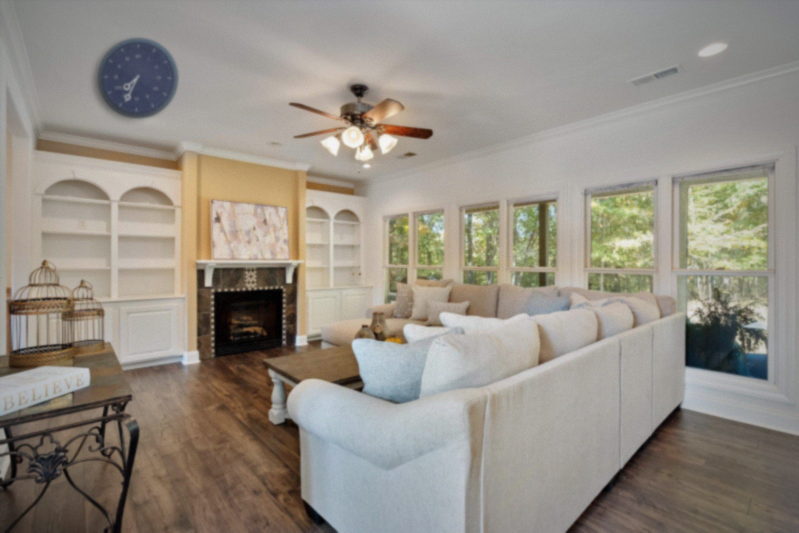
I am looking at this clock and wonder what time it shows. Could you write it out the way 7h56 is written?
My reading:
7h34
